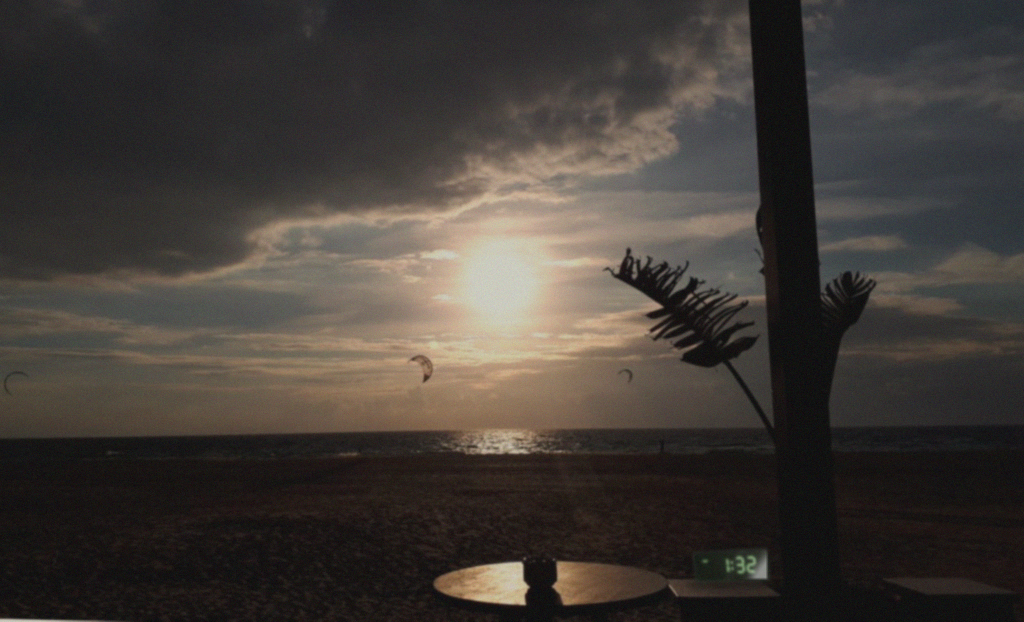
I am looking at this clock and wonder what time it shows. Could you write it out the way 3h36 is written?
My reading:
1h32
